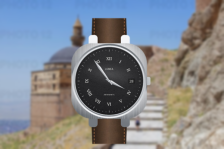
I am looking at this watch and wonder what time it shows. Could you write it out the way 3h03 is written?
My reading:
3h54
